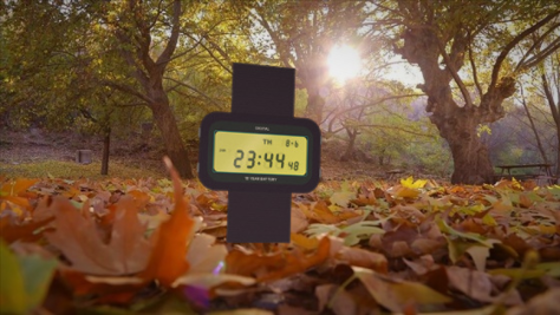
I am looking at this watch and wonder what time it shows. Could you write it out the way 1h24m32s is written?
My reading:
23h44m48s
